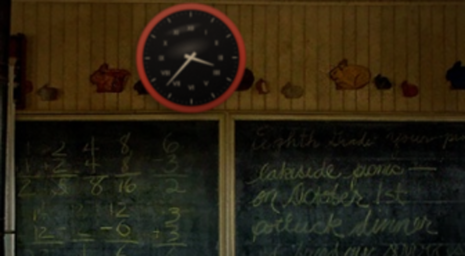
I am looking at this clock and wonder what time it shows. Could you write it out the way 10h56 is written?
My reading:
3h37
